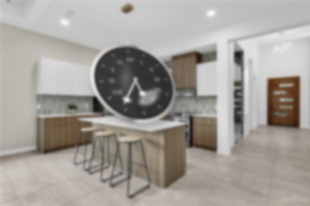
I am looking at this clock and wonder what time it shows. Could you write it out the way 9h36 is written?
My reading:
5h36
